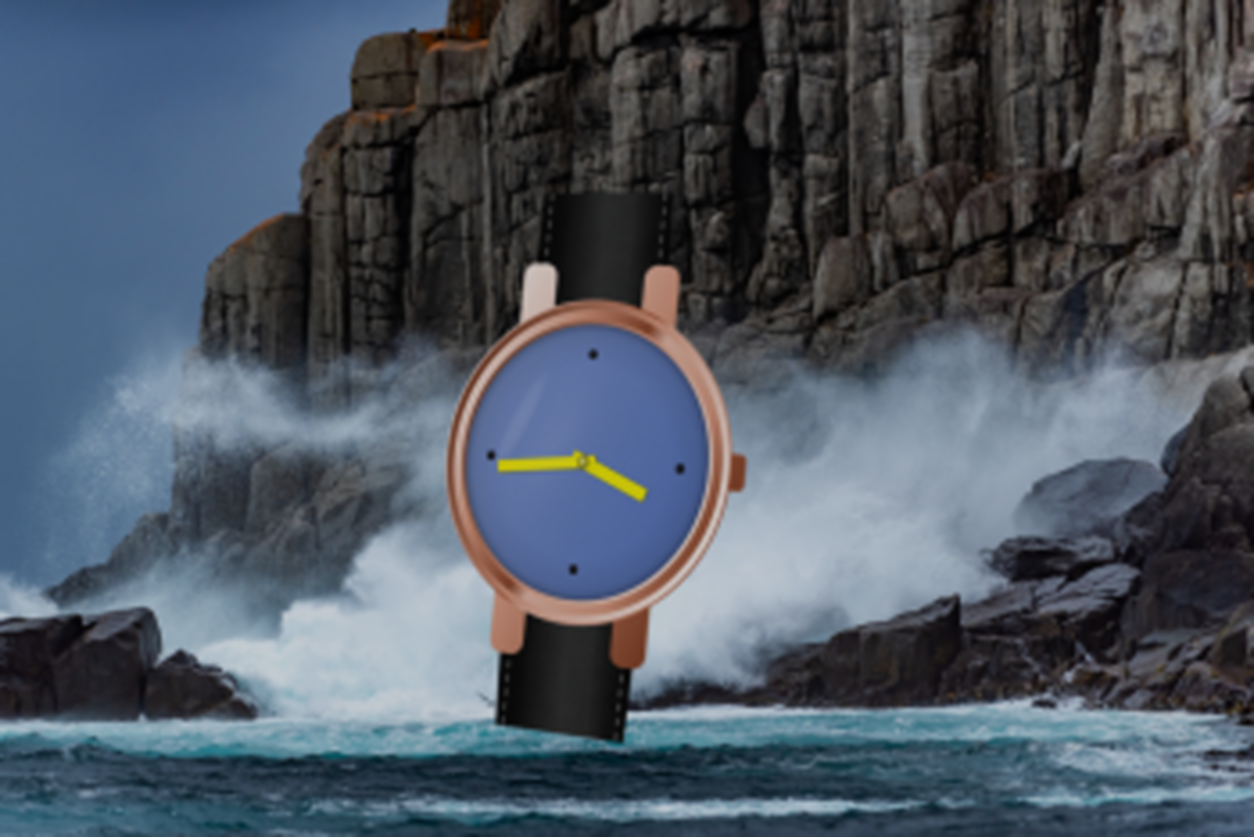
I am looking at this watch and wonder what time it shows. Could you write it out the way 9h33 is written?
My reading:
3h44
